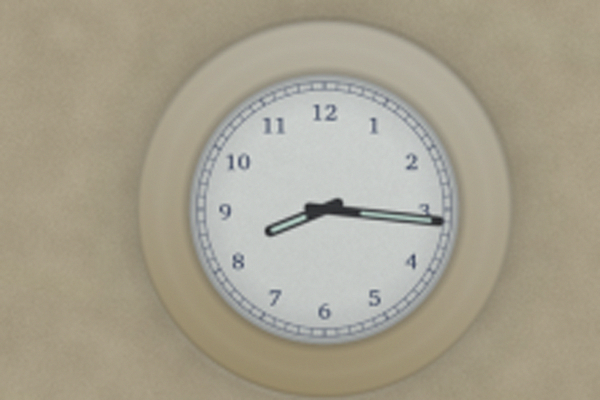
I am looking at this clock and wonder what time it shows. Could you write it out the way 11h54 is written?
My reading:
8h16
